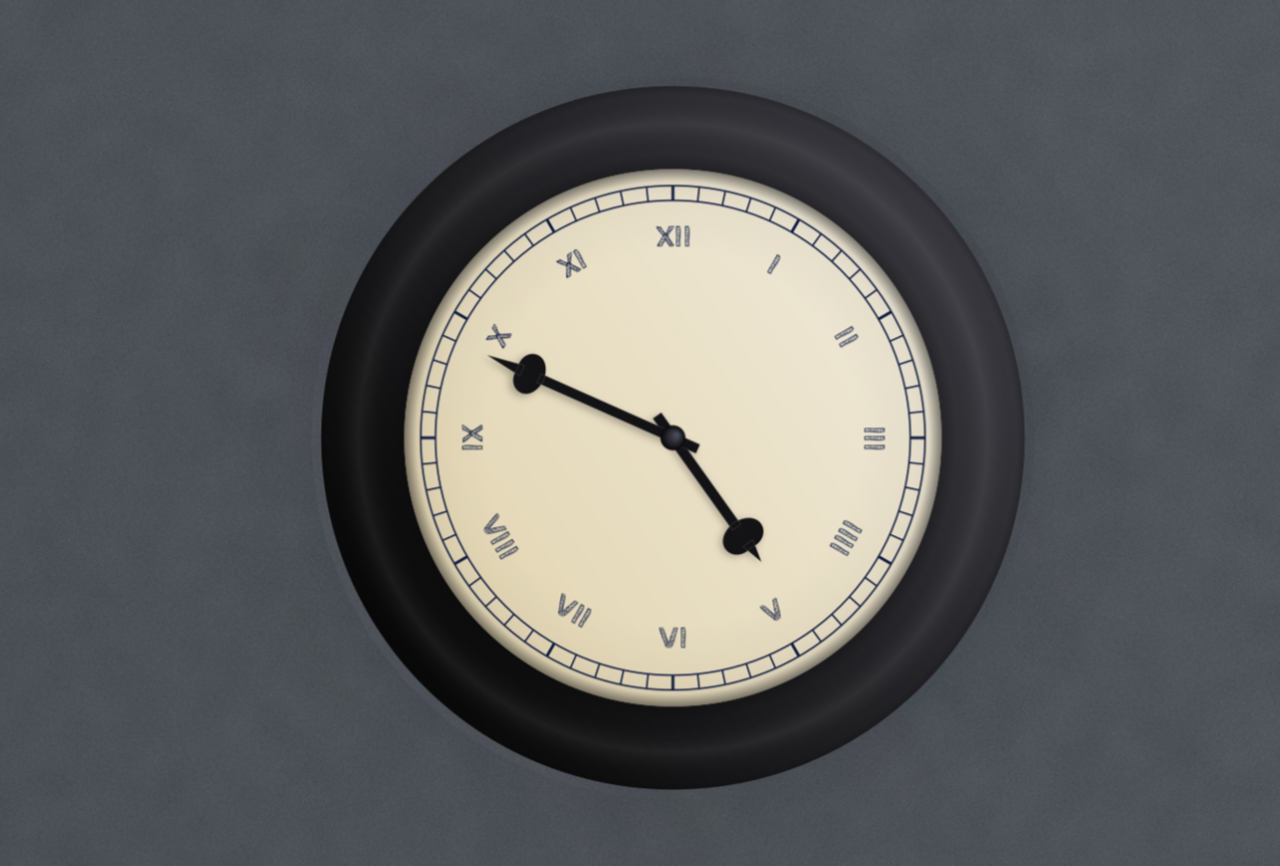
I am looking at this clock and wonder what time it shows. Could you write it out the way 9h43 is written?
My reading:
4h49
